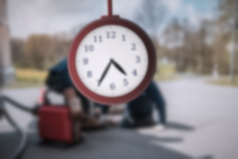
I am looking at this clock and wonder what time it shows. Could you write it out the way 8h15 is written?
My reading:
4h35
